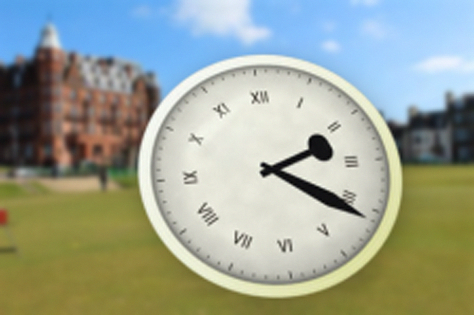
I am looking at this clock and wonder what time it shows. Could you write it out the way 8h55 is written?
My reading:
2h21
